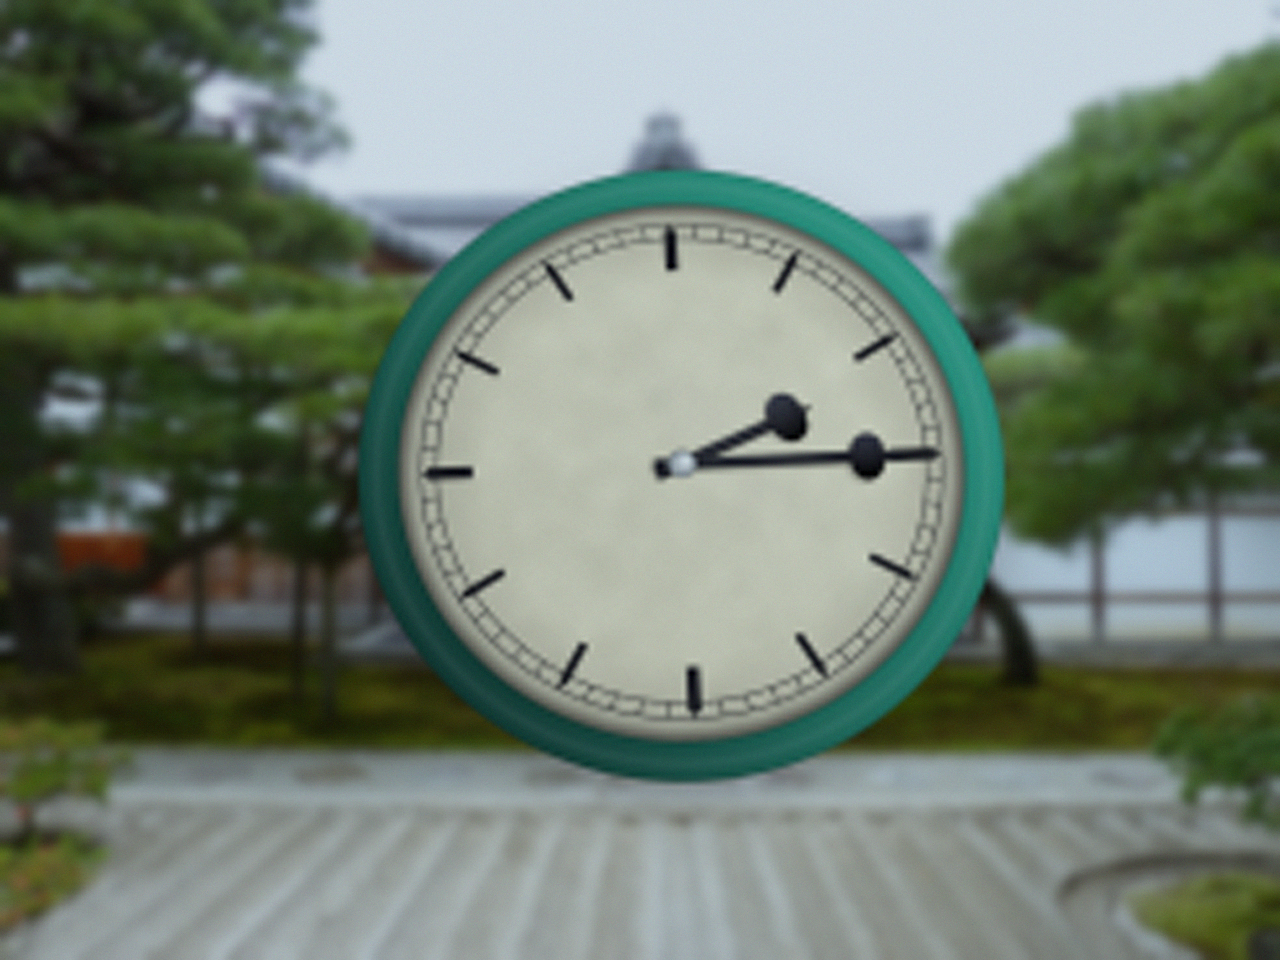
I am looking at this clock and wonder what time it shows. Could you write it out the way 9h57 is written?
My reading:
2h15
